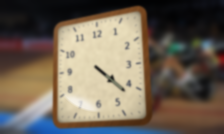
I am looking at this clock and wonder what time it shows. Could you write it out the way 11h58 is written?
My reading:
4h22
